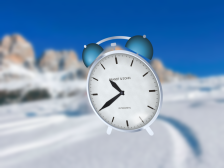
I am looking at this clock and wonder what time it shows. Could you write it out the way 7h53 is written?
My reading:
10h40
